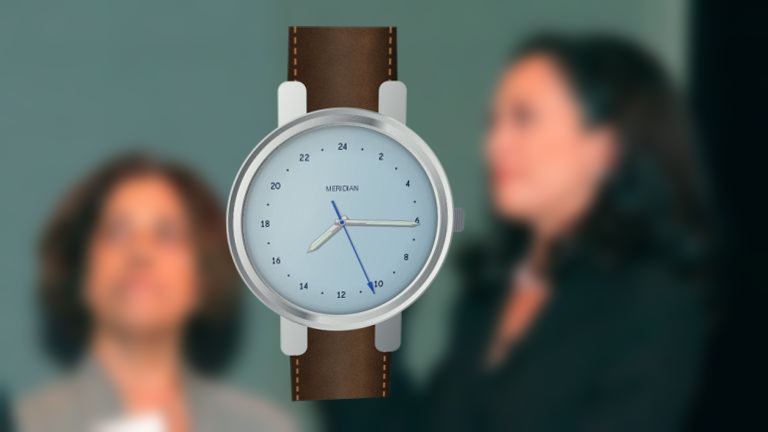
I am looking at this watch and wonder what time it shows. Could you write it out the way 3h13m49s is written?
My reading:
15h15m26s
